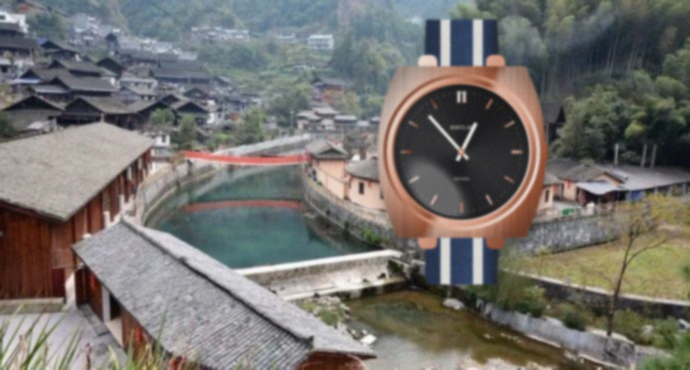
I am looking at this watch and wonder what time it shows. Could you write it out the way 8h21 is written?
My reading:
12h53
